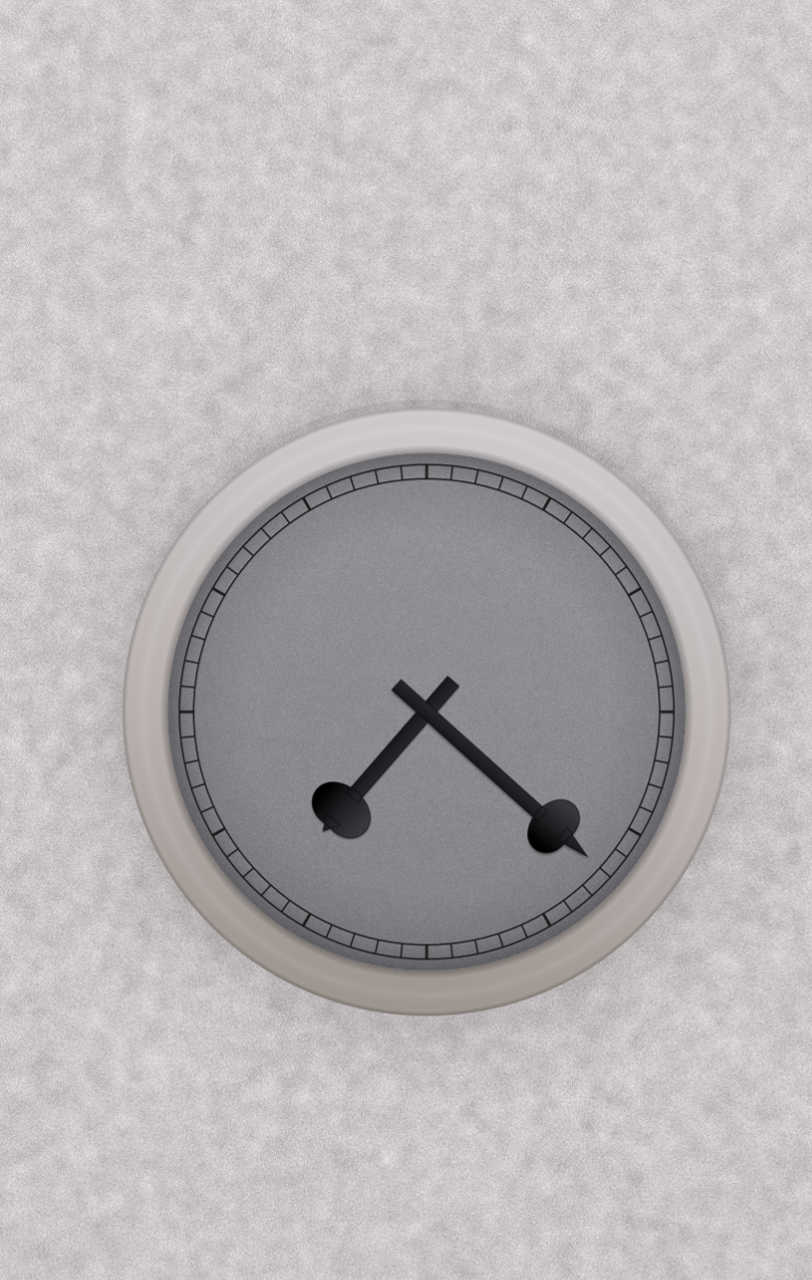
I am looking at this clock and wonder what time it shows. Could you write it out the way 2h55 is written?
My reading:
7h22
